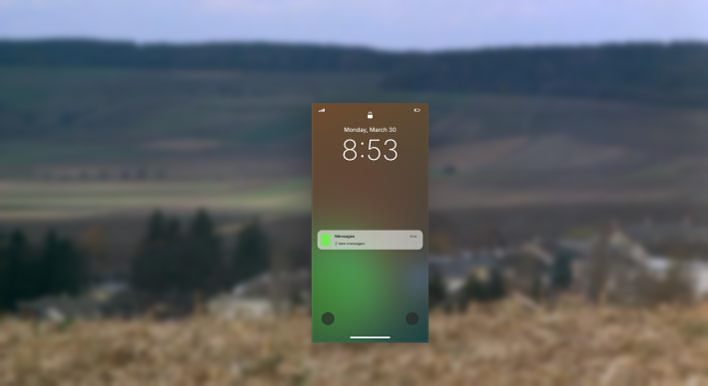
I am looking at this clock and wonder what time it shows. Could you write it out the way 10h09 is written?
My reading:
8h53
